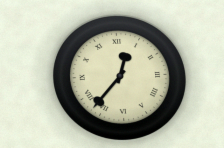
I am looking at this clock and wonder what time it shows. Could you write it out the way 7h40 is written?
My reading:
12h37
